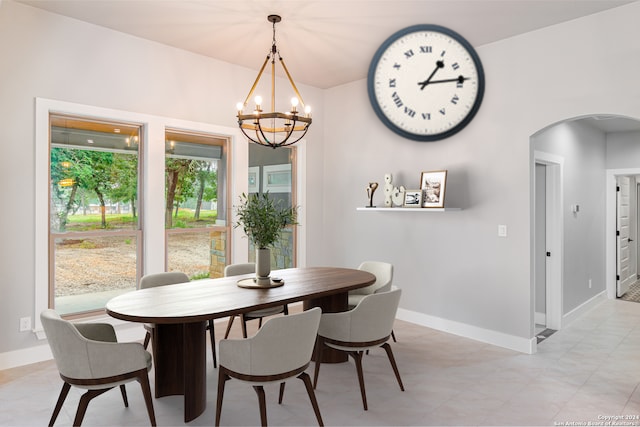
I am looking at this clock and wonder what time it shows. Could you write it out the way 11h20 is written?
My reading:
1h14
